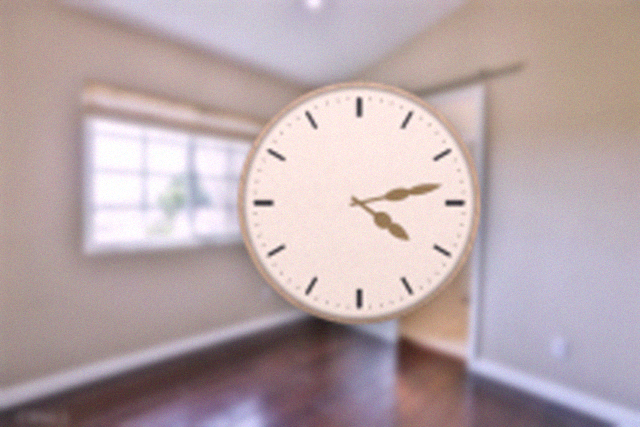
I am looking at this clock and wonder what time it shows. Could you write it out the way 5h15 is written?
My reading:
4h13
